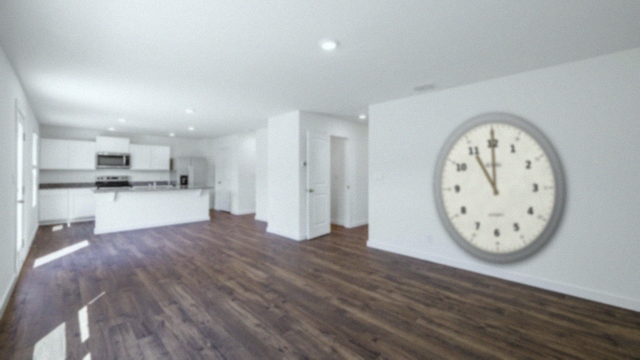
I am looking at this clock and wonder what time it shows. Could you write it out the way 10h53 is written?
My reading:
11h00
